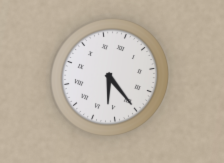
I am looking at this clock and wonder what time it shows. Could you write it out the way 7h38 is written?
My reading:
5h20
